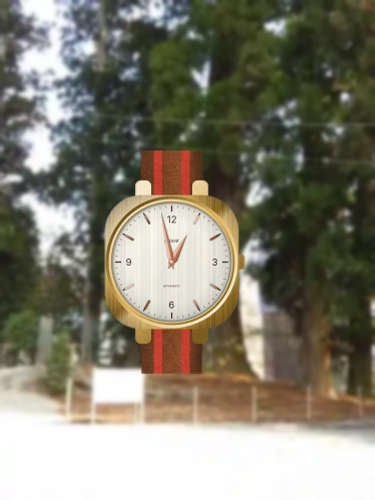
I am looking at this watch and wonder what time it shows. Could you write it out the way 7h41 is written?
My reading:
12h58
